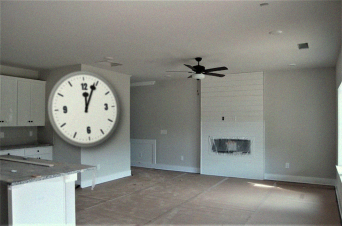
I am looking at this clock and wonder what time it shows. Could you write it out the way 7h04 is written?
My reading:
12h04
